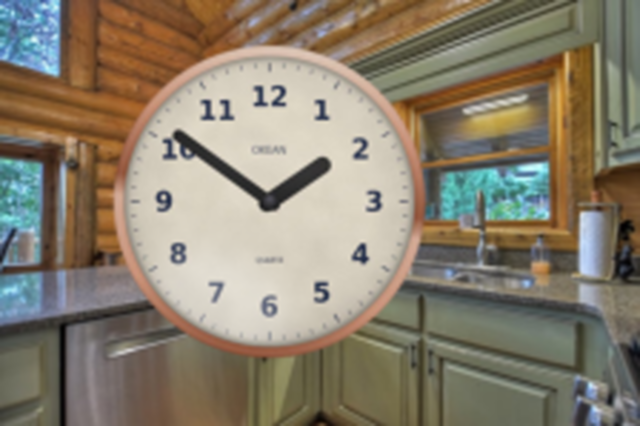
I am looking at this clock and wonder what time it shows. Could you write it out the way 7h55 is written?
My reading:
1h51
